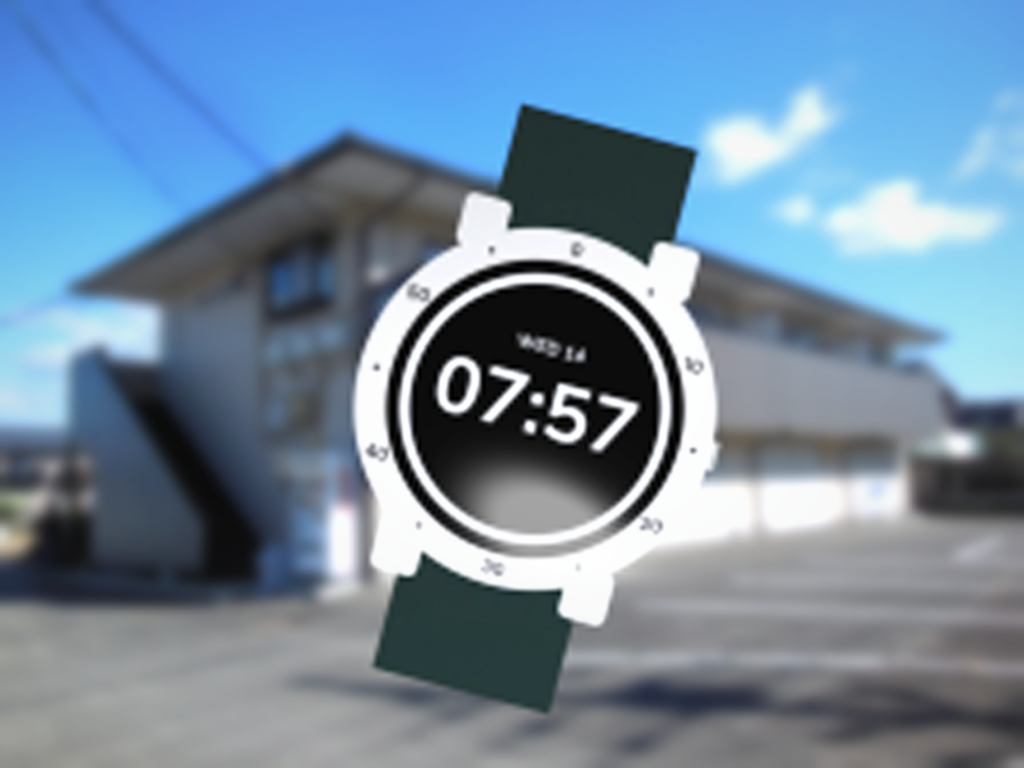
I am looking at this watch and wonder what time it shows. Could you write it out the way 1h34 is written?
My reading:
7h57
